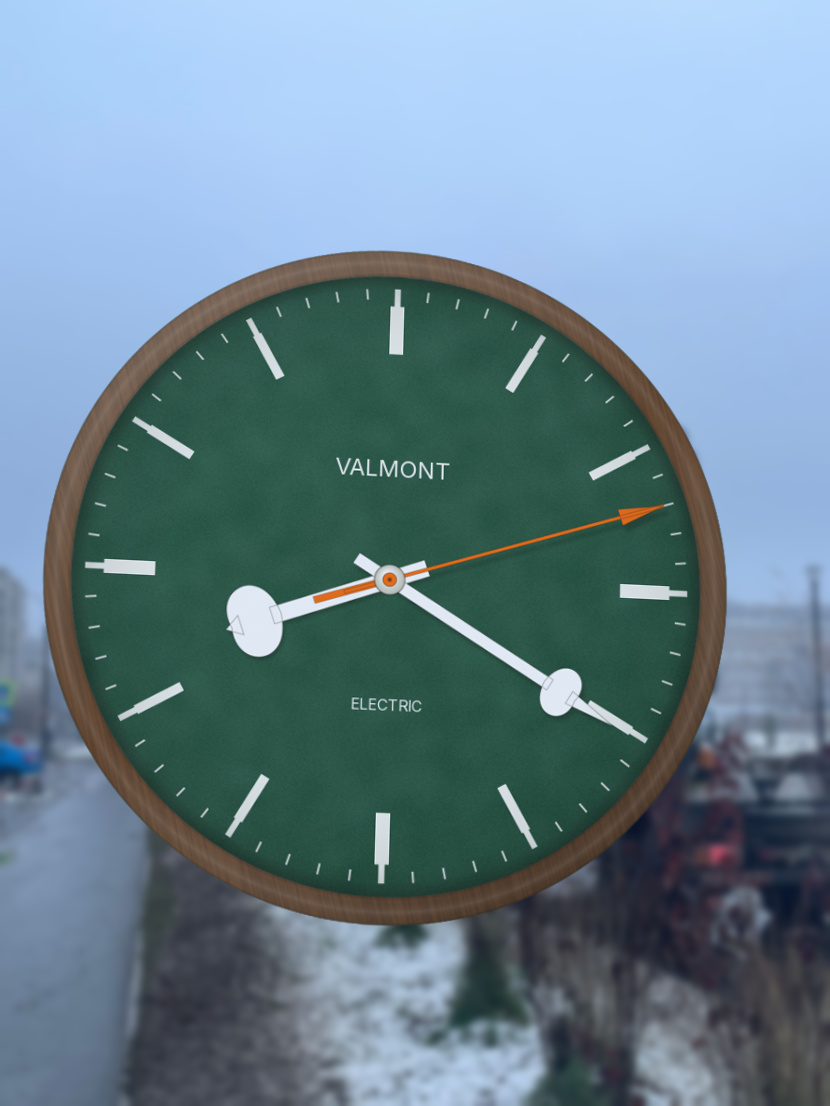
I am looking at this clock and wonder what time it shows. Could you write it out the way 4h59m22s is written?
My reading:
8h20m12s
